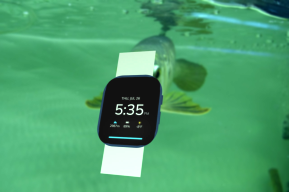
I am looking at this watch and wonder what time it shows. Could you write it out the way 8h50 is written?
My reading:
5h35
